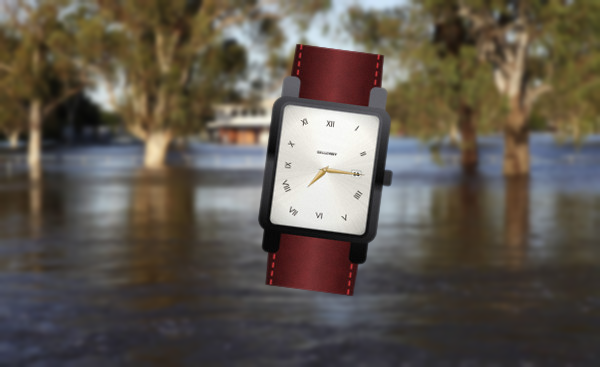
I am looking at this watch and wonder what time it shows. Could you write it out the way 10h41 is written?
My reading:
7h15
